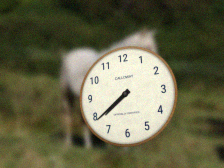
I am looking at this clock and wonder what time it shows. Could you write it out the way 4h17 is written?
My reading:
7h39
